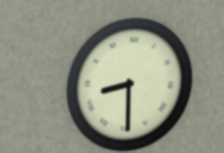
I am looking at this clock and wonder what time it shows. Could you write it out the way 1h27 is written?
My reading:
8h29
